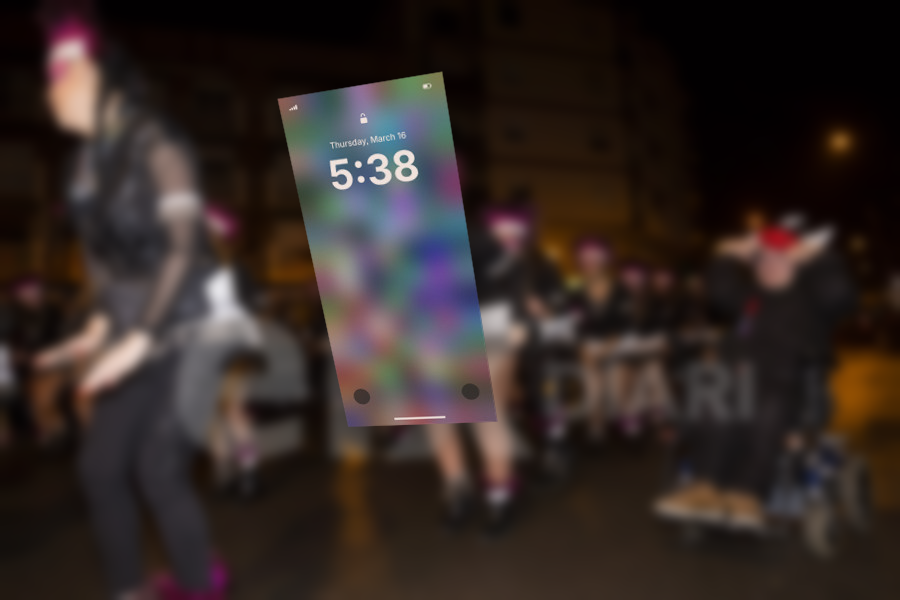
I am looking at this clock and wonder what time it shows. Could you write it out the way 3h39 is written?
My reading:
5h38
